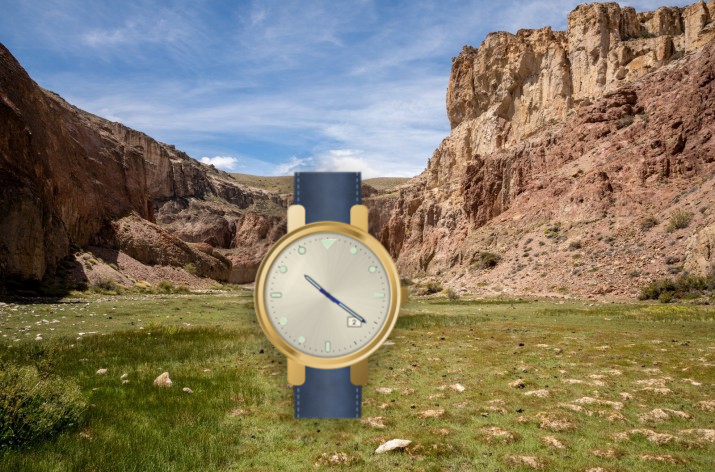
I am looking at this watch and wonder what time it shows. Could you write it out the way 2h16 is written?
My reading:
10h21
